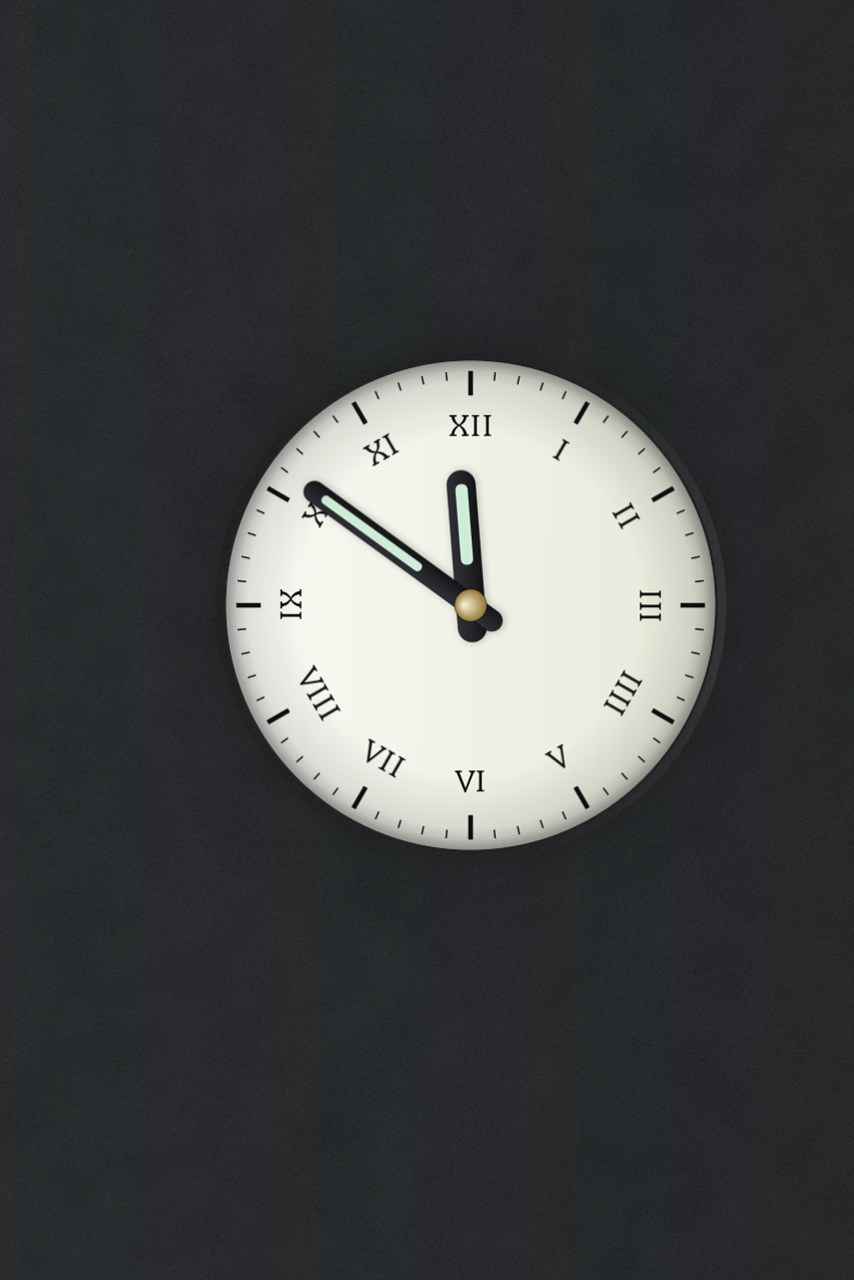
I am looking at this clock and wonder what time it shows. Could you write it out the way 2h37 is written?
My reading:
11h51
